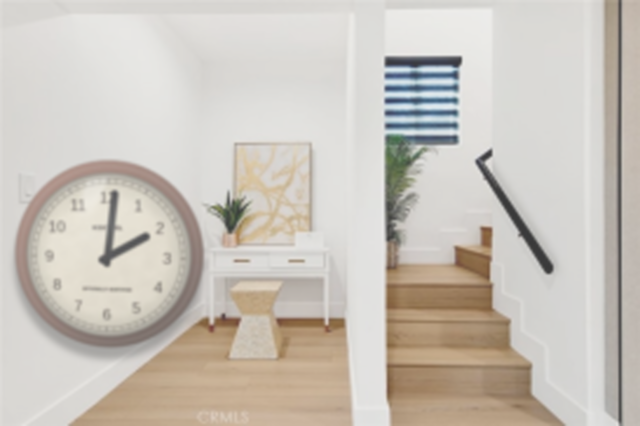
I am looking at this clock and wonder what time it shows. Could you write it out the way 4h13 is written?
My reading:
2h01
